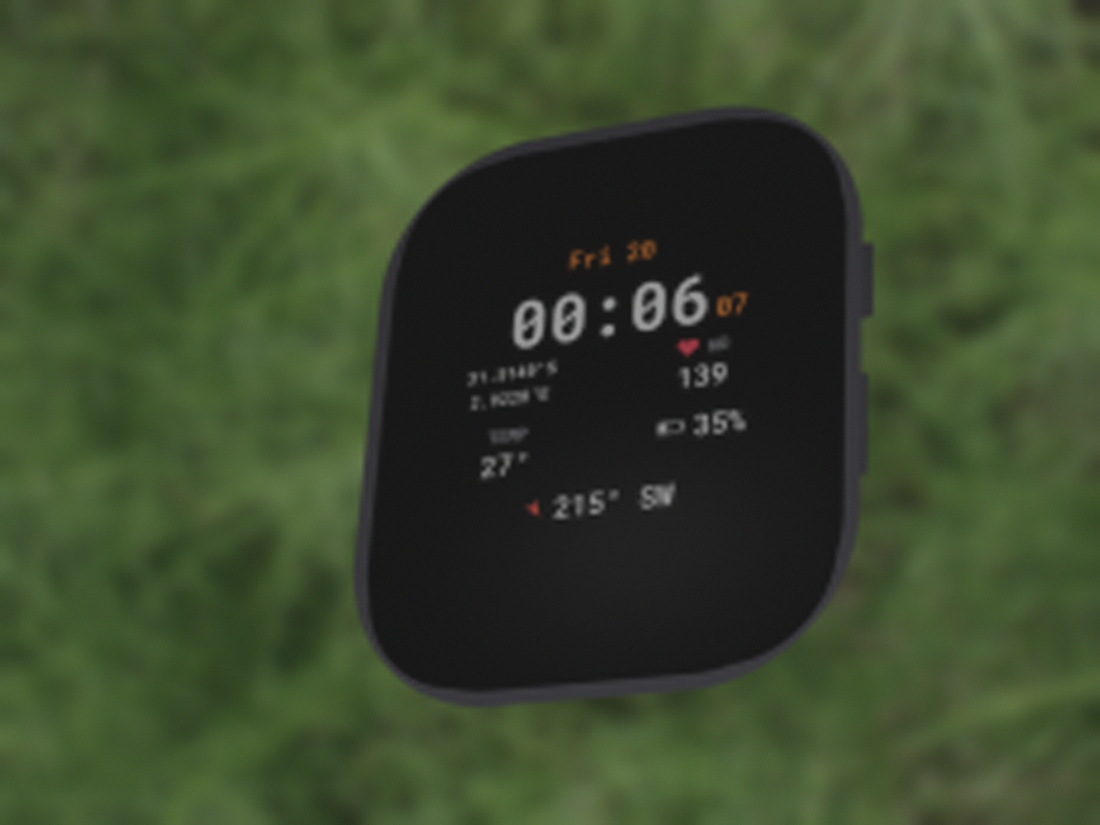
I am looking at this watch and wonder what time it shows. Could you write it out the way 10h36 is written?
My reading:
0h06
